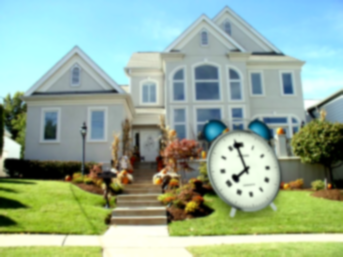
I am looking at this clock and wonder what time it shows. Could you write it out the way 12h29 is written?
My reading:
7h58
